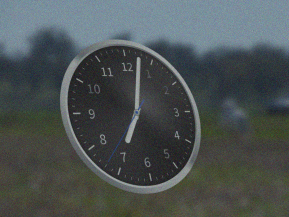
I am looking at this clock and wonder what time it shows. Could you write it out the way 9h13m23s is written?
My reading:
7h02m37s
